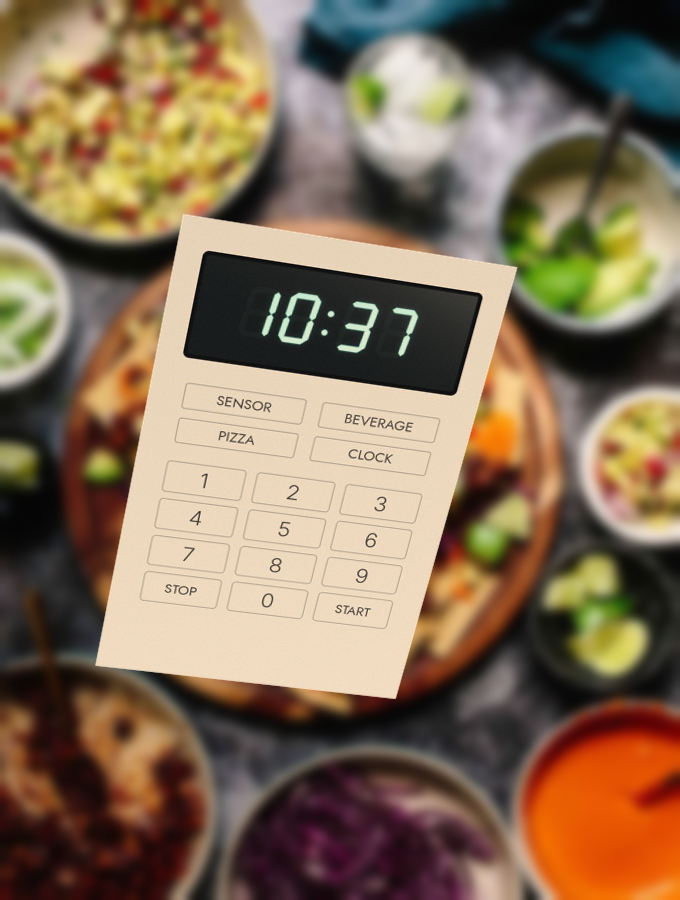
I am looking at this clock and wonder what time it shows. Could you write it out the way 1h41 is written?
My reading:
10h37
